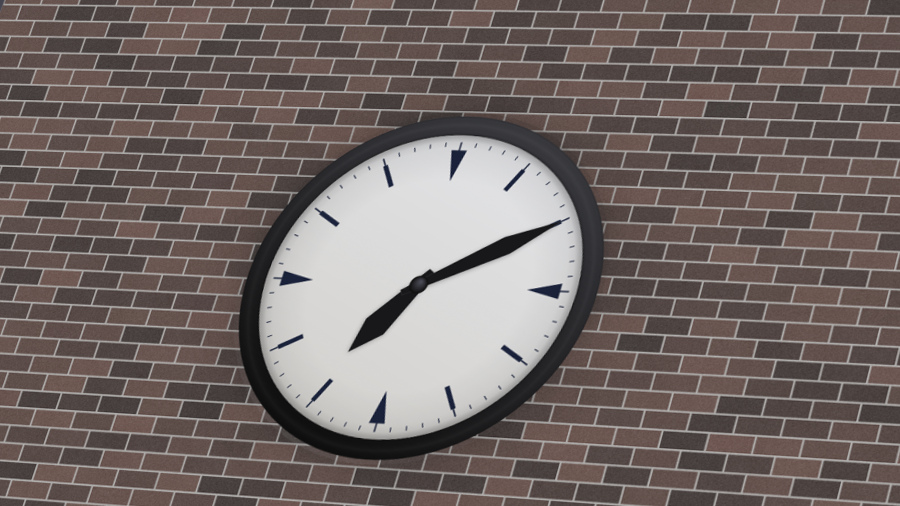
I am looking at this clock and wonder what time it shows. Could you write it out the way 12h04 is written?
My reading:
7h10
